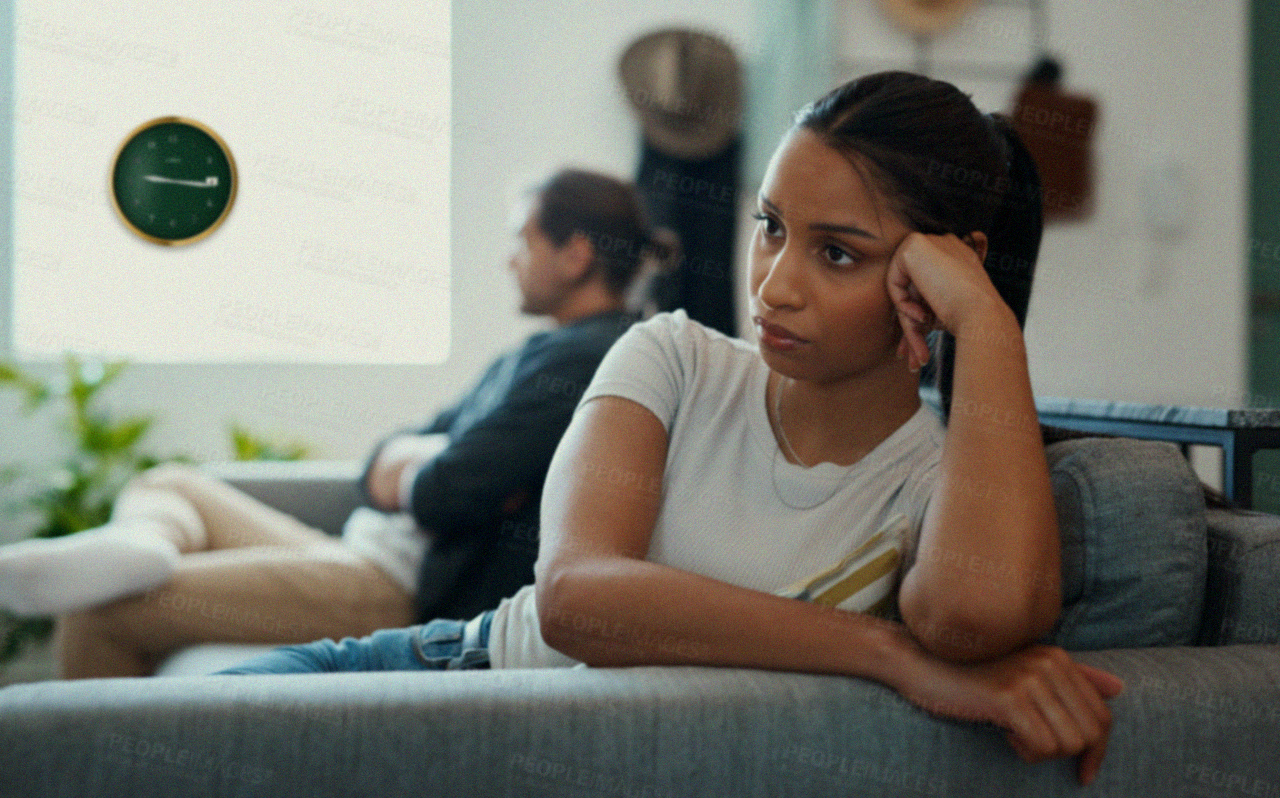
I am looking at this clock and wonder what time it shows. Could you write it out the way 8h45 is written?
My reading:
9h16
